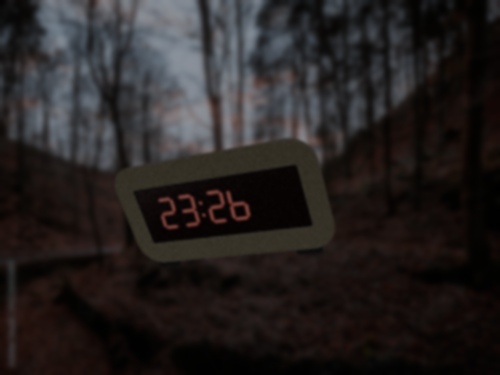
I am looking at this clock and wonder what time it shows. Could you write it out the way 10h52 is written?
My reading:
23h26
